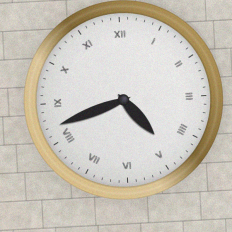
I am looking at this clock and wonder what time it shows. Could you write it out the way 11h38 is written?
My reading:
4h42
